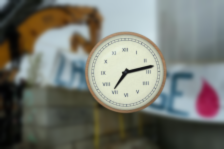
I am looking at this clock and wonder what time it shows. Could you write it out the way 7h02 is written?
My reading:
7h13
